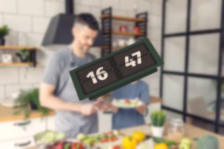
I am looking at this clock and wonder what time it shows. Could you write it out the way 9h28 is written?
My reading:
16h47
